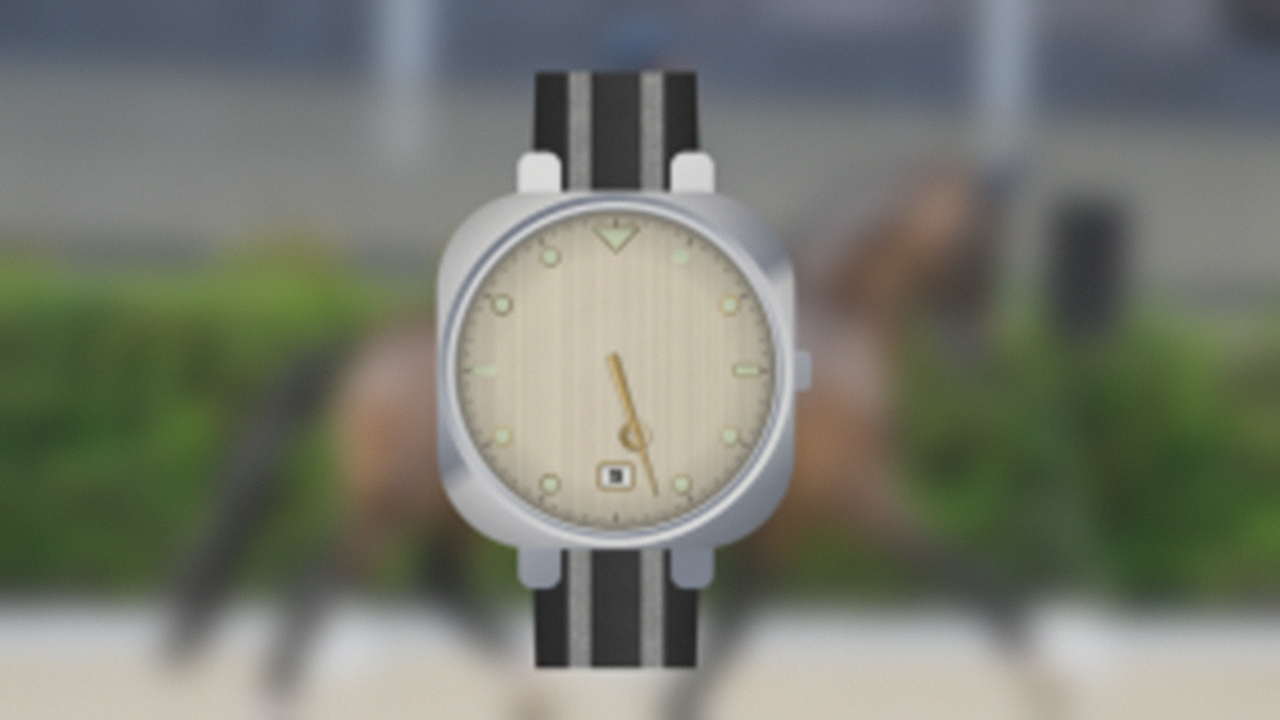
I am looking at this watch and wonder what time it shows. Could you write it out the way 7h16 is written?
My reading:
5h27
